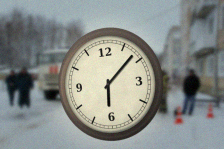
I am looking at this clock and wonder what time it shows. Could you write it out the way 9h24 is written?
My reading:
6h08
